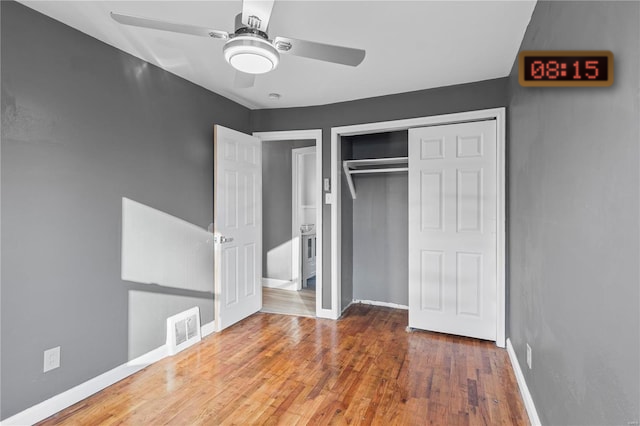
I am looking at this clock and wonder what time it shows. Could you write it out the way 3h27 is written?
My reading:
8h15
